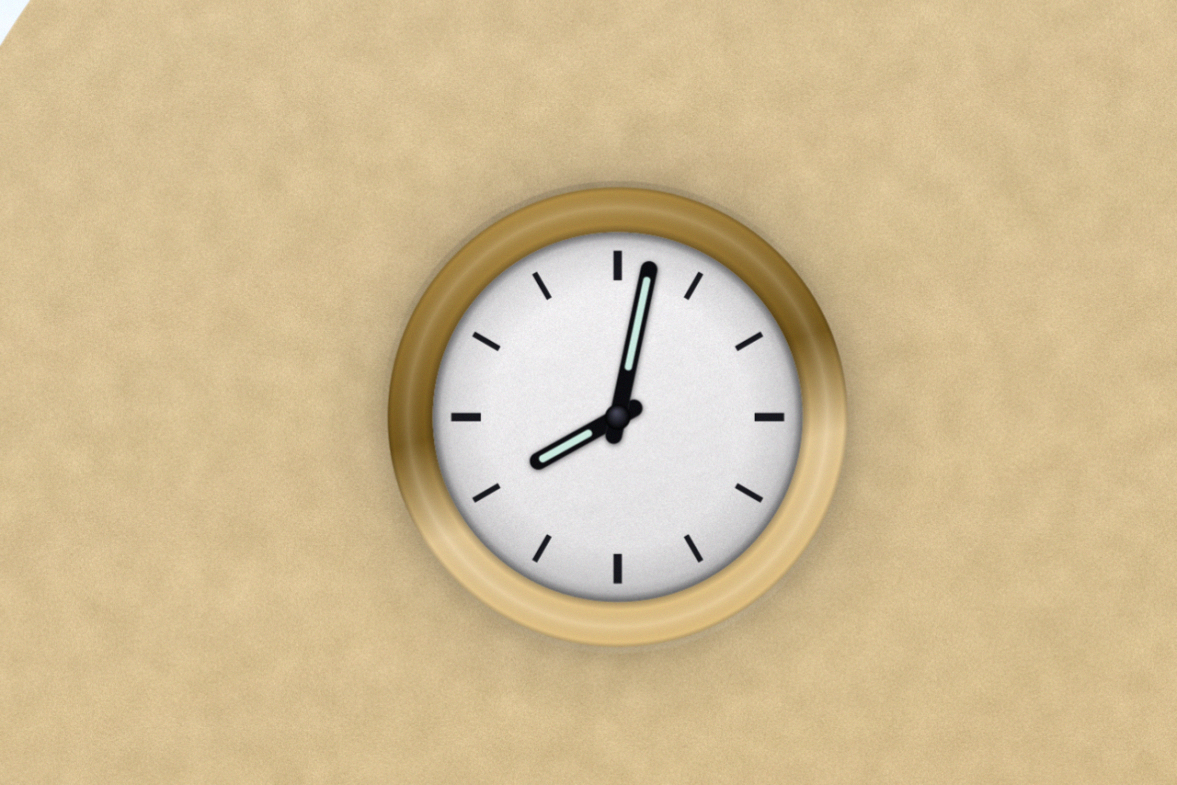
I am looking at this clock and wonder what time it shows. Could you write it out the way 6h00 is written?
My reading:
8h02
